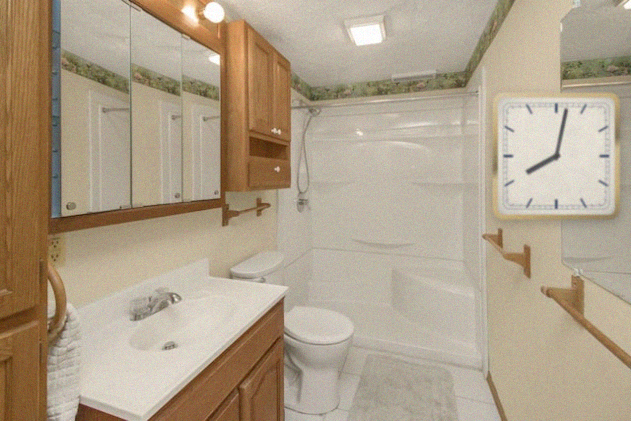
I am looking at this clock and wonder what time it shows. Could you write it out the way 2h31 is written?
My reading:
8h02
